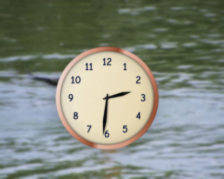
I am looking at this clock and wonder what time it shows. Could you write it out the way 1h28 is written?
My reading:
2h31
